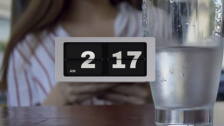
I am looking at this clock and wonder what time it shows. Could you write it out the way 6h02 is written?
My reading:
2h17
